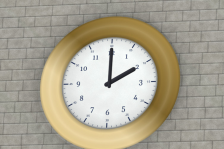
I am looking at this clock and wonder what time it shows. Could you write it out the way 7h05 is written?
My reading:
2h00
